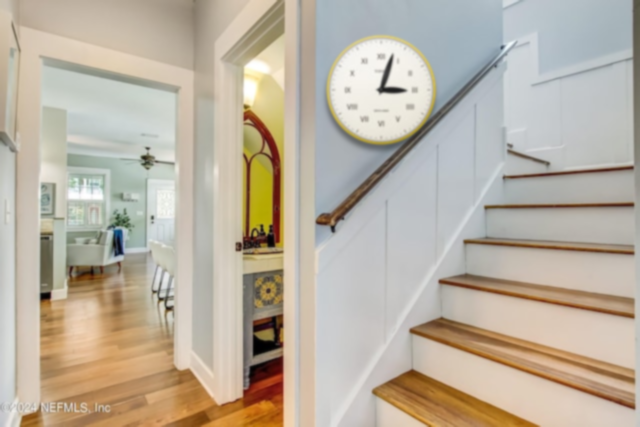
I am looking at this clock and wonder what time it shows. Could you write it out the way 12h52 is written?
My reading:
3h03
